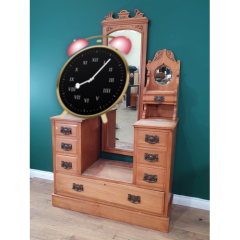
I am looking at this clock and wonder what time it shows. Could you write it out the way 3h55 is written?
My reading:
8h06
